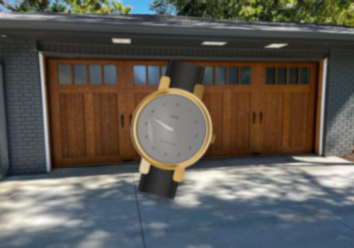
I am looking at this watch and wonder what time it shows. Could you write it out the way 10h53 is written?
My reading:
9h48
